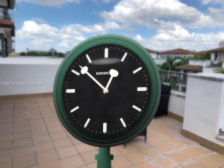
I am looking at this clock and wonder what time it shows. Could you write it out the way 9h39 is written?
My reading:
12h52
